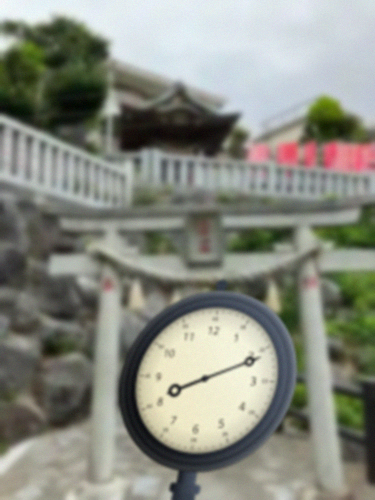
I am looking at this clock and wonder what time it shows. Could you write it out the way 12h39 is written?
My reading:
8h11
